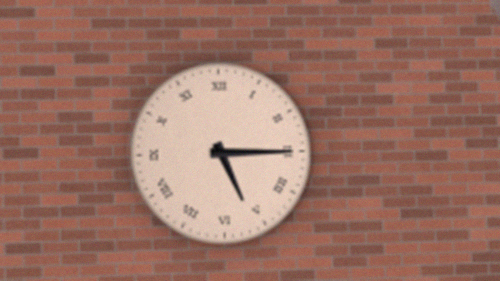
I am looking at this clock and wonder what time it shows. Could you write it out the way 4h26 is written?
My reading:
5h15
